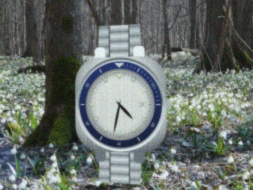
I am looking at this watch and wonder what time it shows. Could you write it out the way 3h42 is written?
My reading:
4h32
